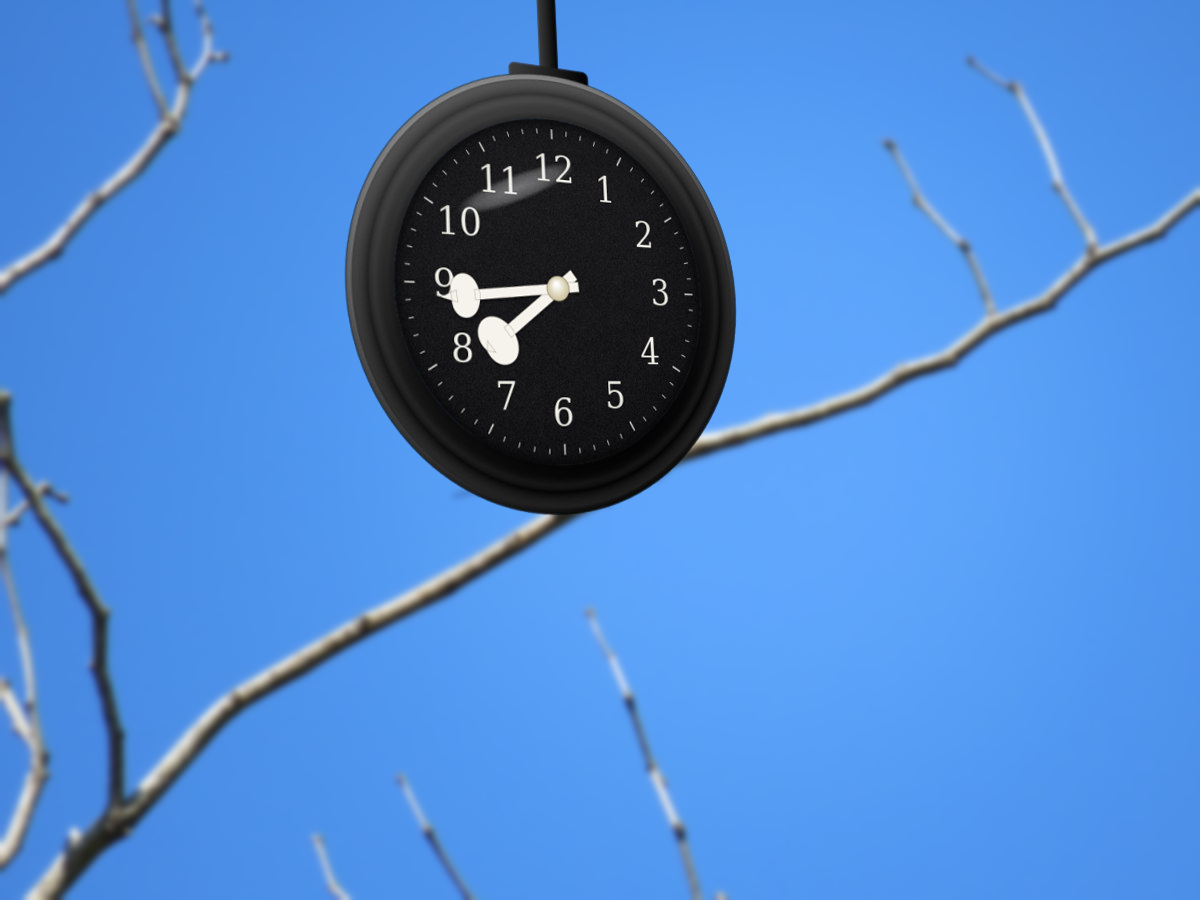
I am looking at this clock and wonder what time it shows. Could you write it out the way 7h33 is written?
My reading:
7h44
